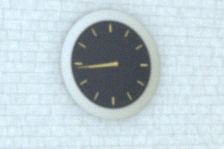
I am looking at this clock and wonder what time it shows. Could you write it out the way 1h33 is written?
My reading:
8h44
